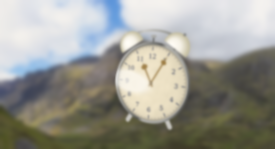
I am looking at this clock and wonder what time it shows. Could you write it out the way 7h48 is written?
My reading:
11h05
